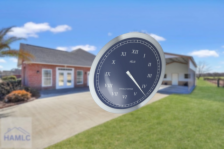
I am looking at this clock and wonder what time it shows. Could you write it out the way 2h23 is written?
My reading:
4h22
